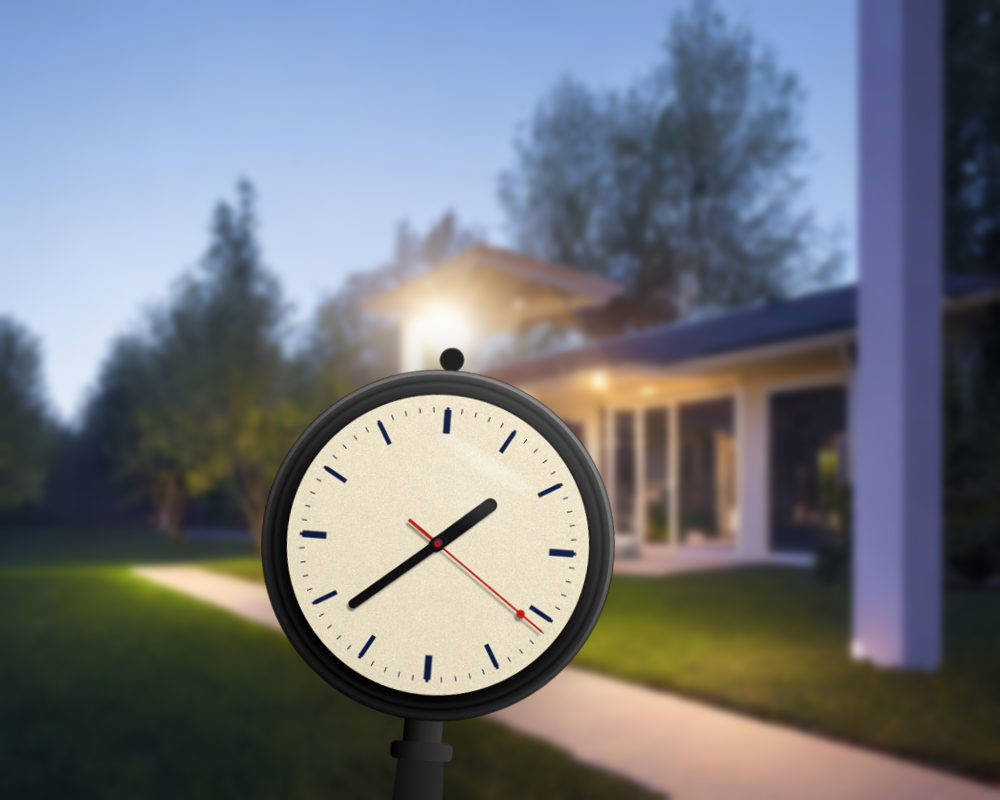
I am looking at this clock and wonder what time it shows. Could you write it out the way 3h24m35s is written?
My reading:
1h38m21s
